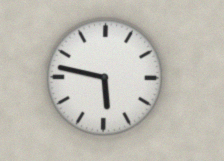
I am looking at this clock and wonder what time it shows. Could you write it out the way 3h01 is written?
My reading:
5h47
